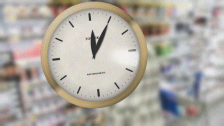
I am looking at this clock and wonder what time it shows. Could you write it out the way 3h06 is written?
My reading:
12h05
